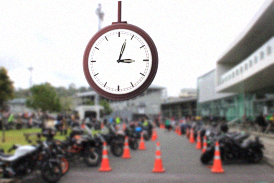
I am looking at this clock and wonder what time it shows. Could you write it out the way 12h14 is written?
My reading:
3h03
